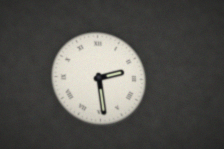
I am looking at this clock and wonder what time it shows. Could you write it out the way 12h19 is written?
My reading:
2h29
